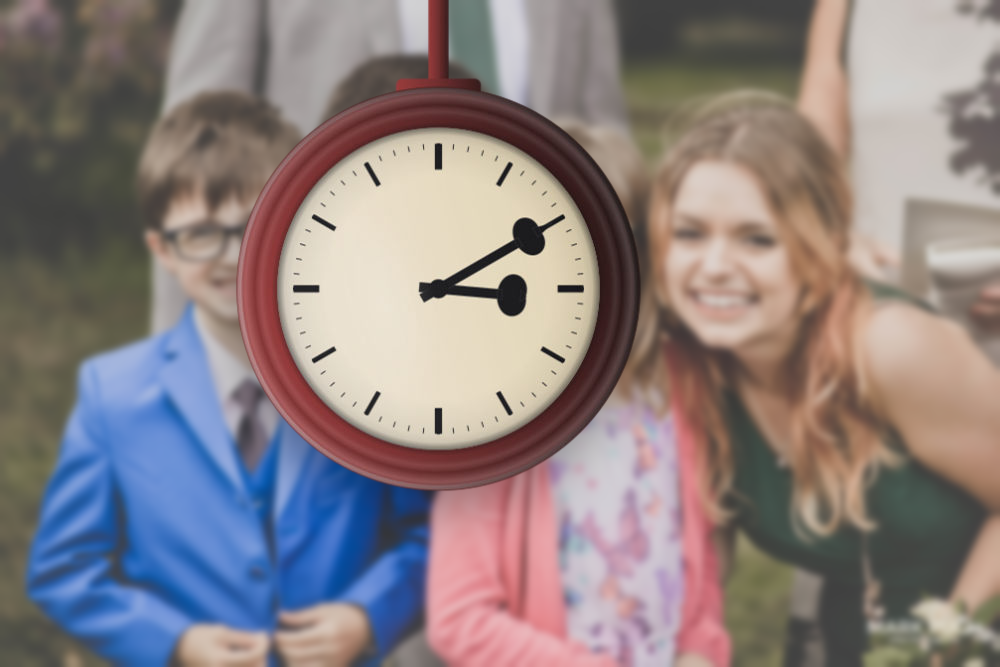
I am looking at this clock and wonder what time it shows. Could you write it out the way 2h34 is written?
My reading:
3h10
